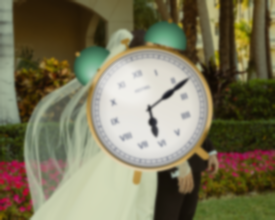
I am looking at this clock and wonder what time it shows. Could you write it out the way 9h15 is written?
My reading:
6h12
